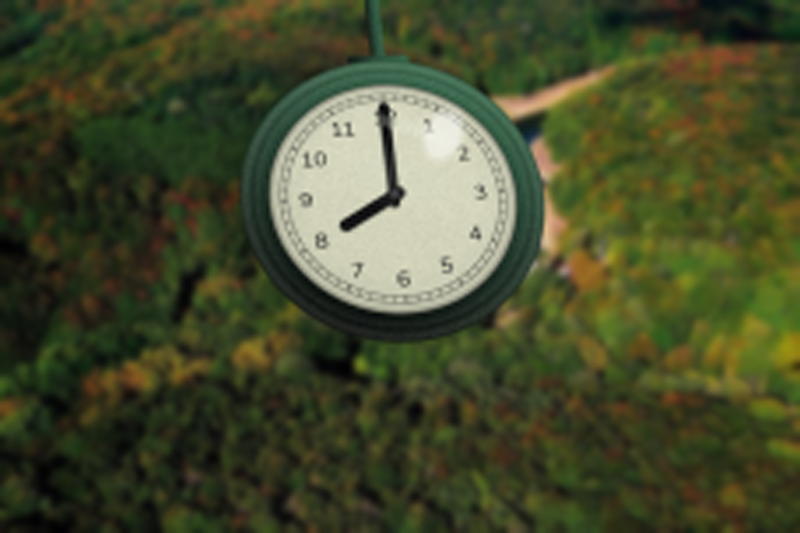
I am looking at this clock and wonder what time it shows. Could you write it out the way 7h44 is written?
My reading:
8h00
